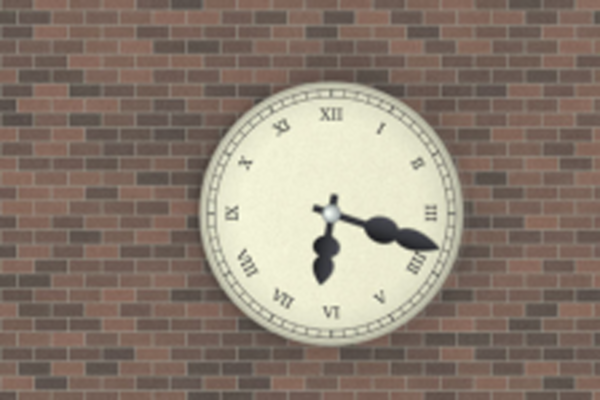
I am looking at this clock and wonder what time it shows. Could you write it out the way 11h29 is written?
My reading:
6h18
